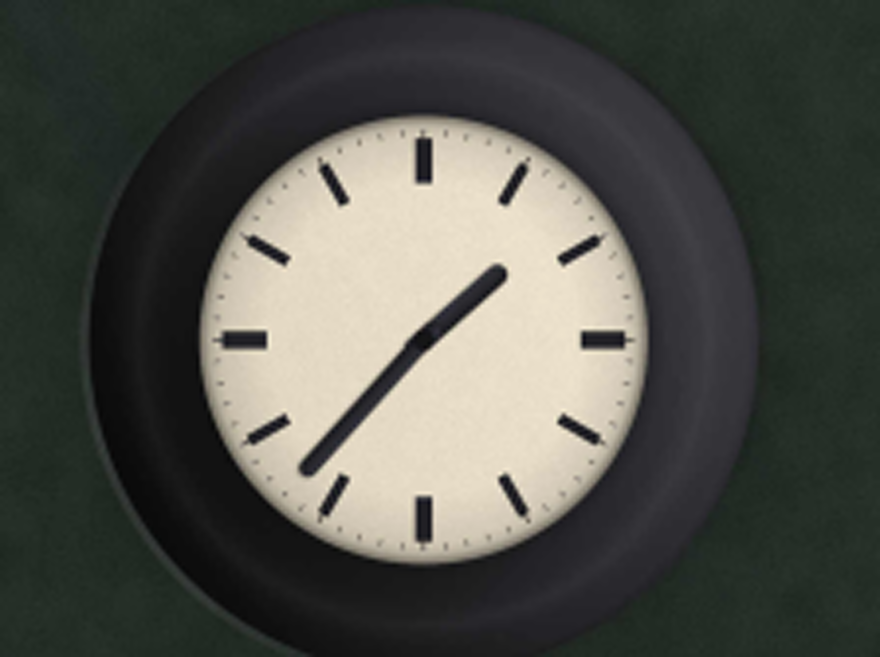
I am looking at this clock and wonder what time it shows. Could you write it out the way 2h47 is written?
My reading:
1h37
